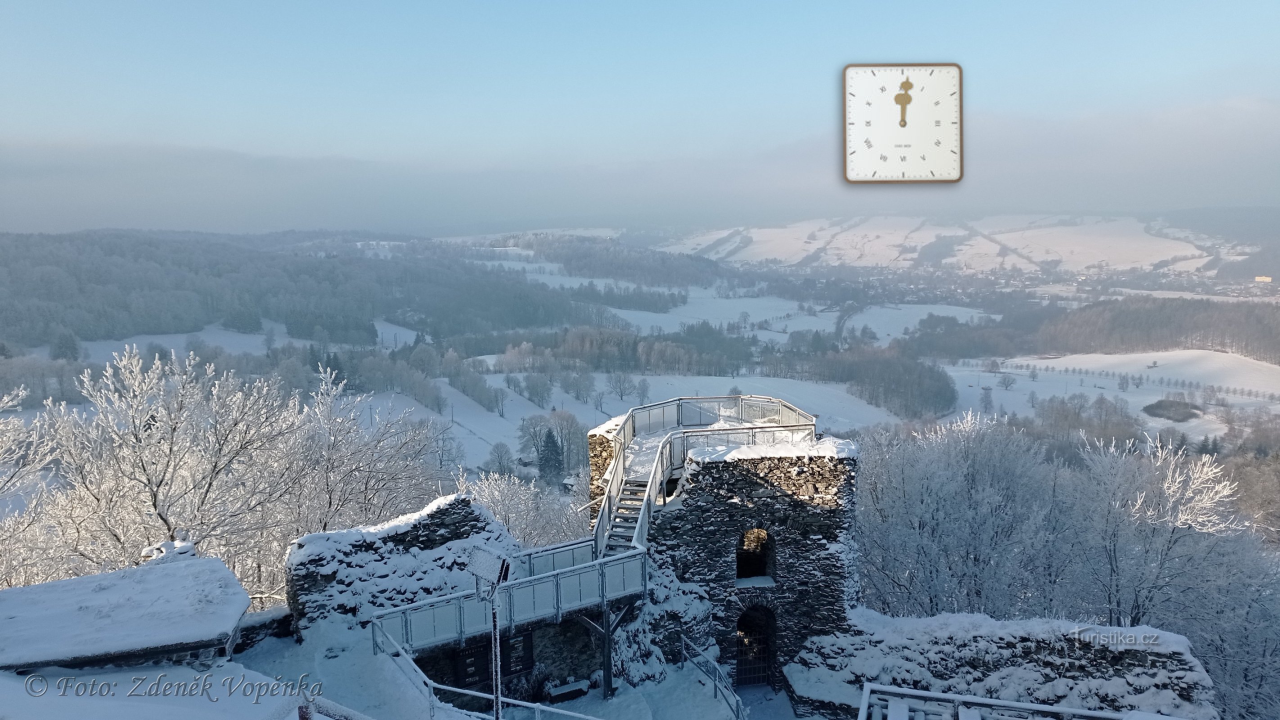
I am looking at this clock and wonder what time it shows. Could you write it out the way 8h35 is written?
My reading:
12h01
